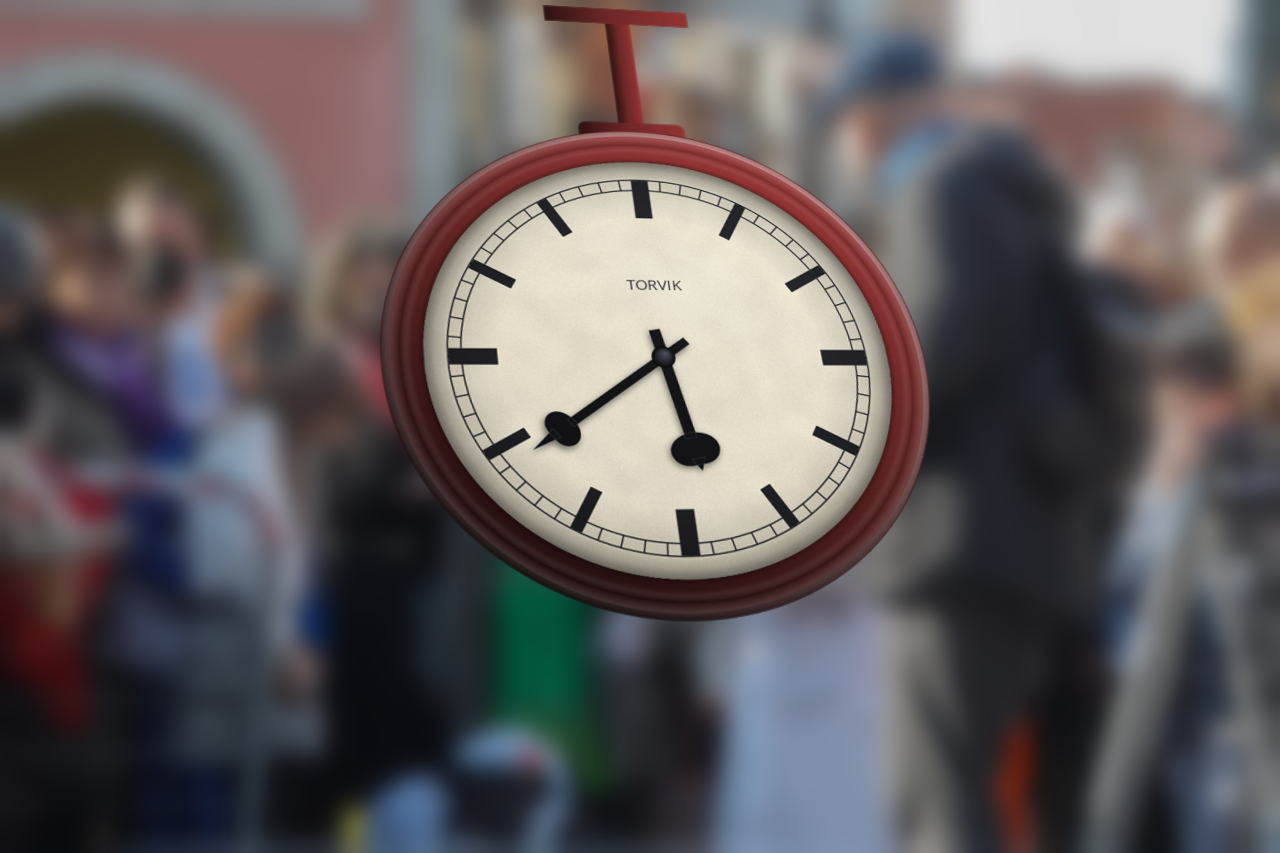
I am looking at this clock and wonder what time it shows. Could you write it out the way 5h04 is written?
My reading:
5h39
